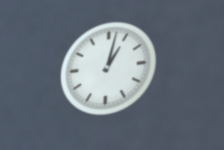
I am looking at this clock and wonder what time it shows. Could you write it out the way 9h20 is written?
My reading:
1h02
